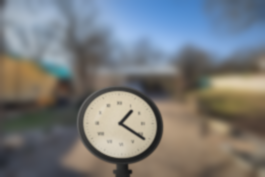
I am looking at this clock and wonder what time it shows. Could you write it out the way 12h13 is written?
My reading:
1h21
